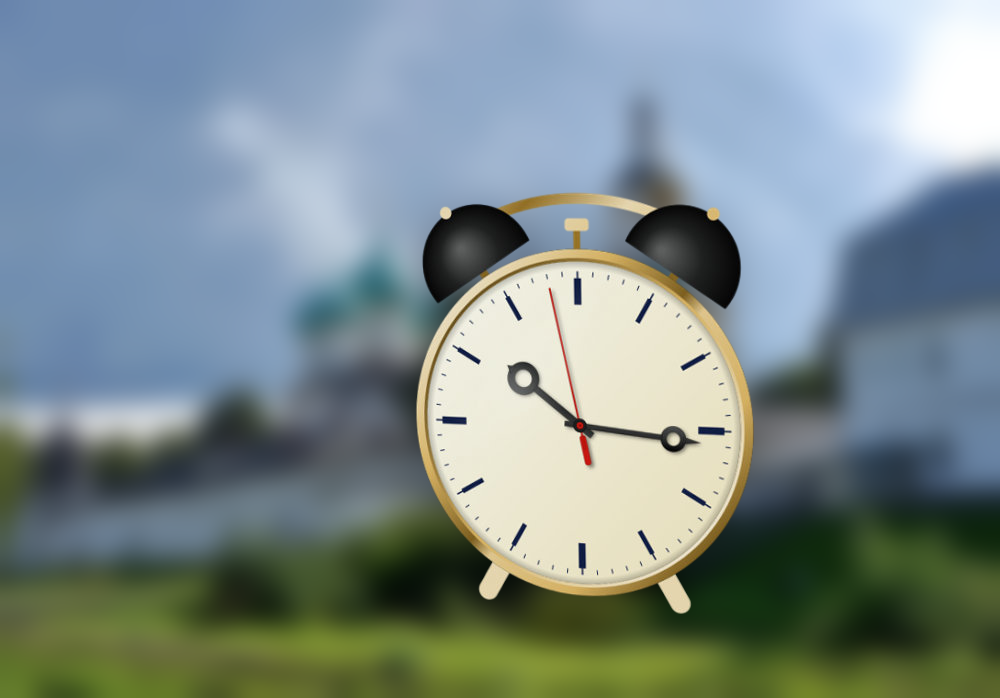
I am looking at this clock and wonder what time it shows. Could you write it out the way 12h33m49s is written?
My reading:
10h15m58s
